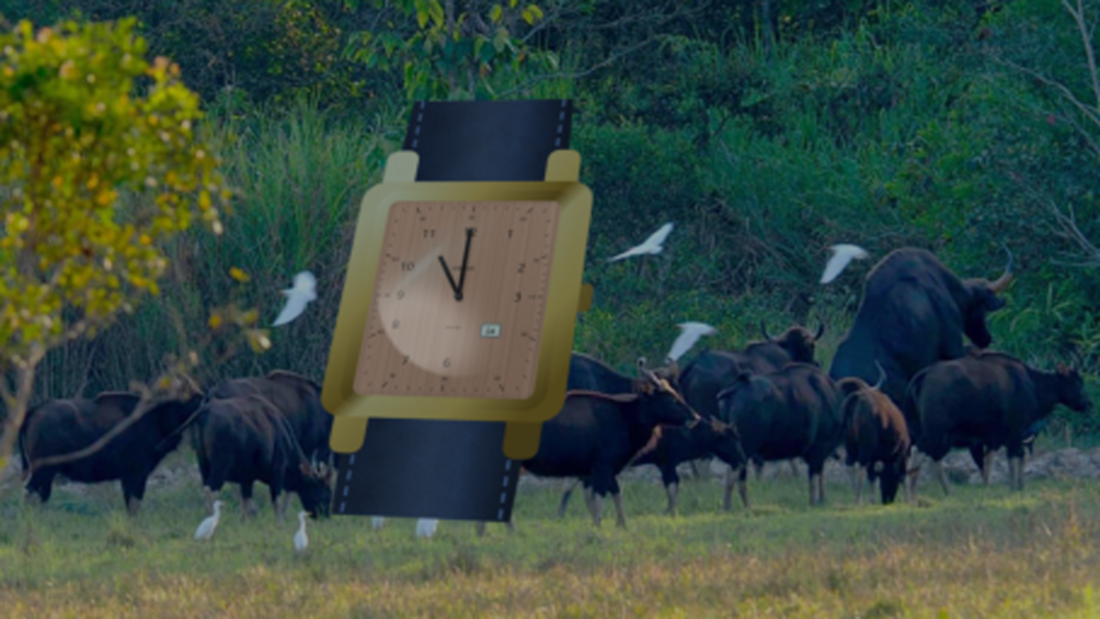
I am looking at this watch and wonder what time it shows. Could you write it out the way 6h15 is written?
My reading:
11h00
